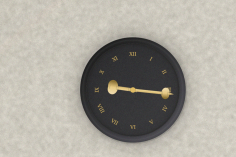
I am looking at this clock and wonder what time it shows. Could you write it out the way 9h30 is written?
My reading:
9h16
